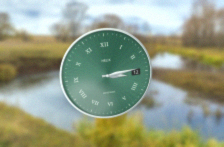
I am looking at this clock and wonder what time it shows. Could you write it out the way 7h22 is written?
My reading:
3h14
